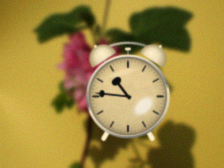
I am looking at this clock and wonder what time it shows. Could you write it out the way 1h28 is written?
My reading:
10h46
